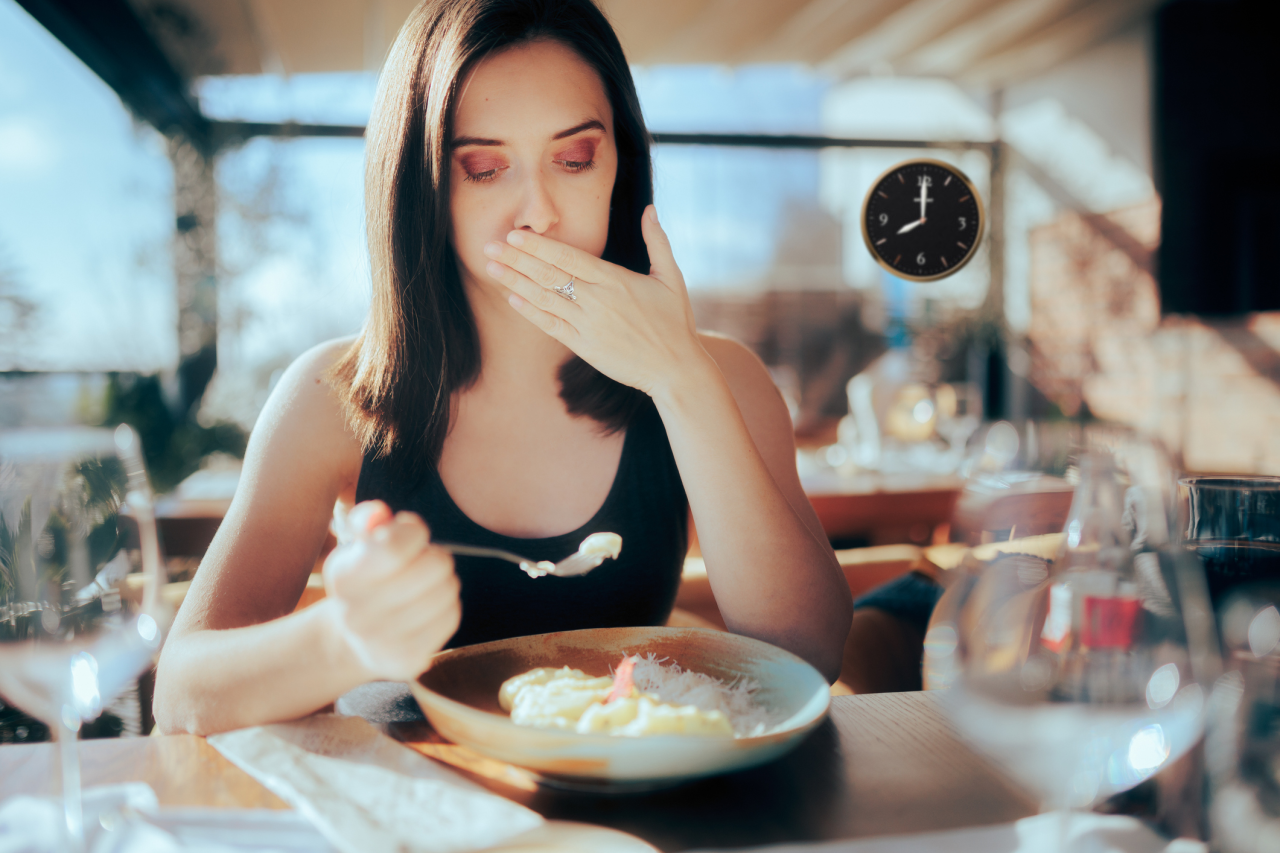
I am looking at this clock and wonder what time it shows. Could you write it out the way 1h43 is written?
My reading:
8h00
